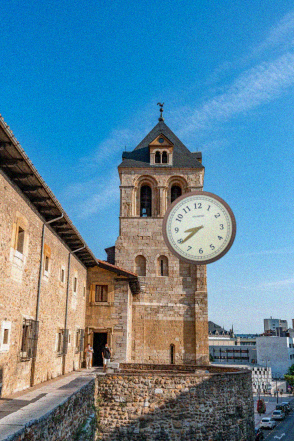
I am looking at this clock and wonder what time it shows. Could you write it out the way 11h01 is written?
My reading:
8h39
